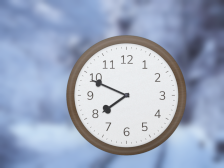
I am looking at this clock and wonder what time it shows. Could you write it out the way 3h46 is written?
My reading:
7h49
